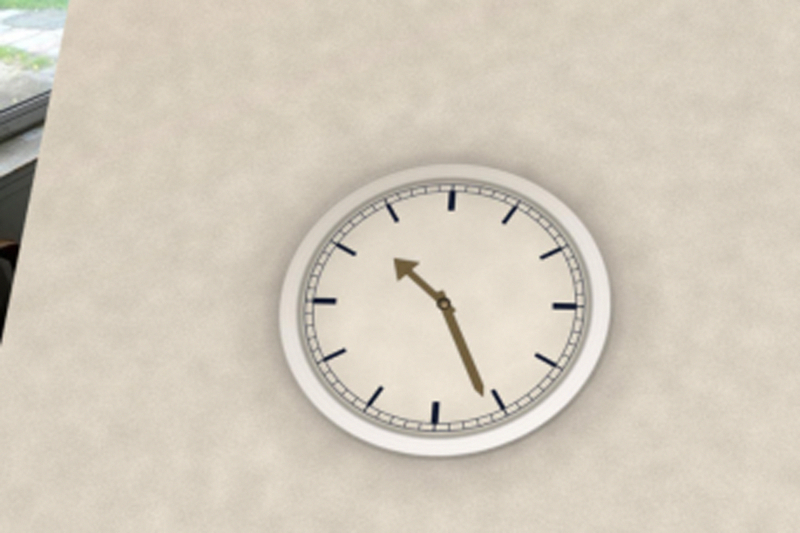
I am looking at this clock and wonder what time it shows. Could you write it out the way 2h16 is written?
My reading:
10h26
